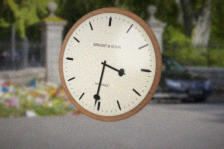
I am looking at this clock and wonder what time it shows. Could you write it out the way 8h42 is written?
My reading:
3h31
